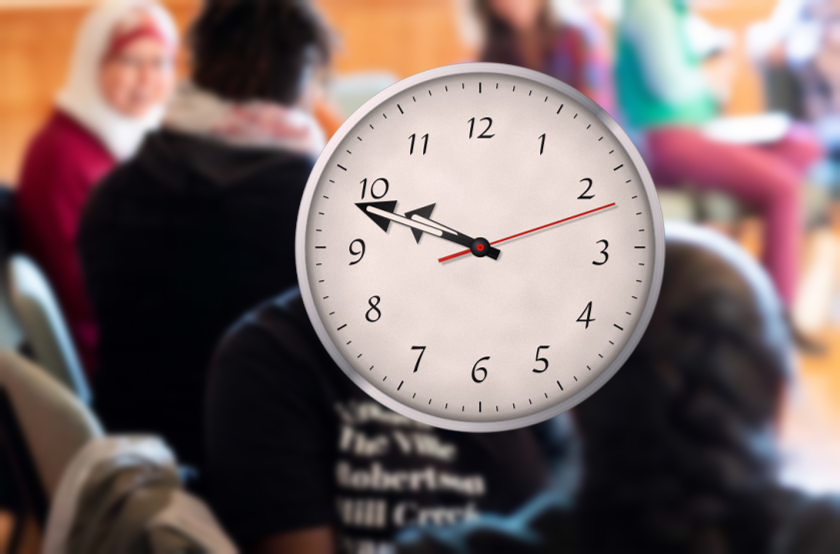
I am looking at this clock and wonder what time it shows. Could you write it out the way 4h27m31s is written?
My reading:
9h48m12s
